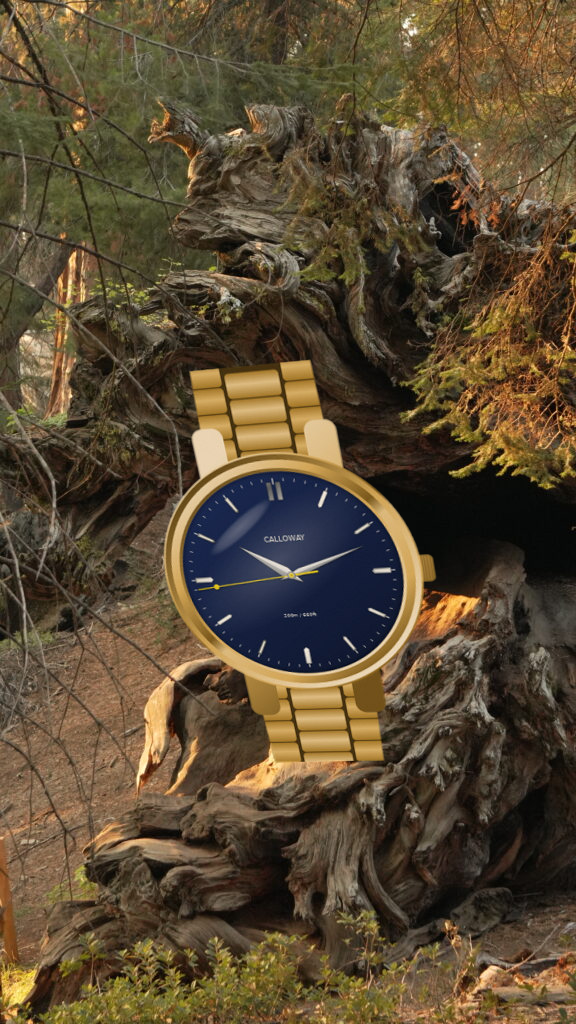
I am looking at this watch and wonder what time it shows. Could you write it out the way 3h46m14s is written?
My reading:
10h11m44s
